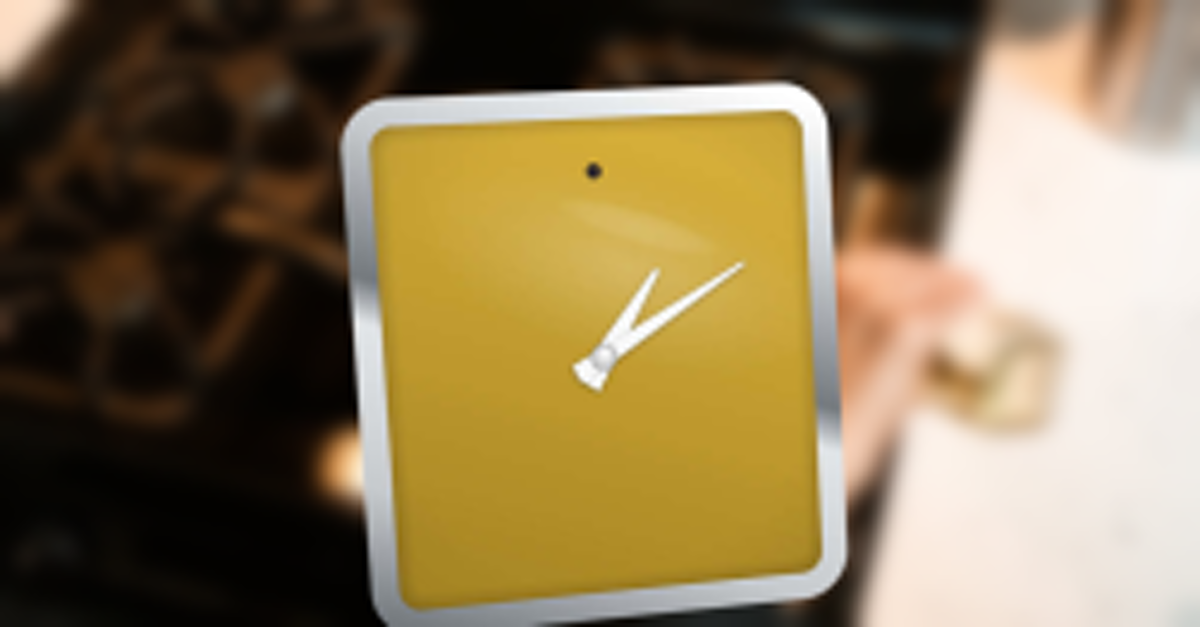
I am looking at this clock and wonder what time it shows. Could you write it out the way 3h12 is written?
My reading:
1h10
